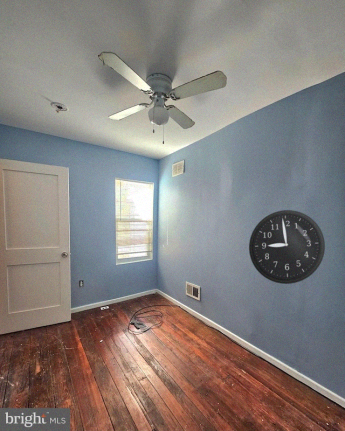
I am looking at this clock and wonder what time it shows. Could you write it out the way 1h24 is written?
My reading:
8h59
